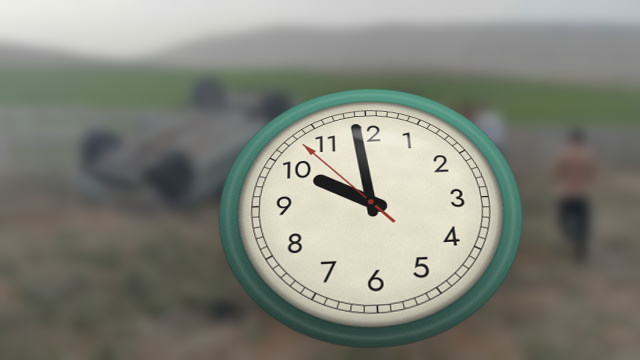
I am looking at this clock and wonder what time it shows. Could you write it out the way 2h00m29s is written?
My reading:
9h58m53s
